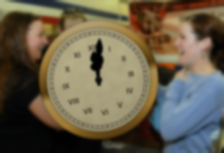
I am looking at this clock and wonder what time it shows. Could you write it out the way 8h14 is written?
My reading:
12h02
